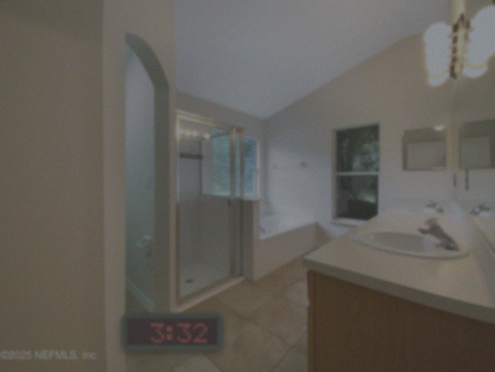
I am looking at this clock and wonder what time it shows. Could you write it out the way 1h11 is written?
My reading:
3h32
